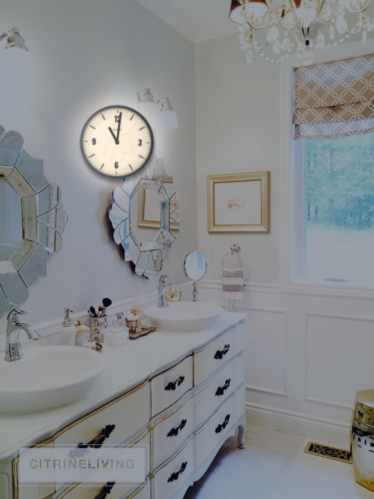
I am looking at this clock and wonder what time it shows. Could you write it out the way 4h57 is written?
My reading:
11h01
